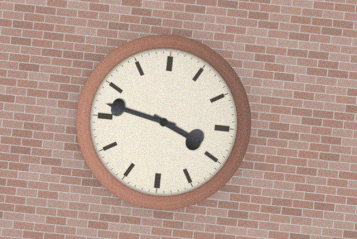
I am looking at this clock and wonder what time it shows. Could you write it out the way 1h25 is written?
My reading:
3h47
